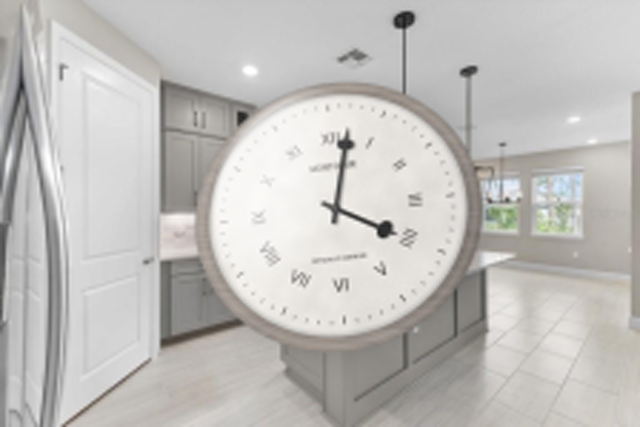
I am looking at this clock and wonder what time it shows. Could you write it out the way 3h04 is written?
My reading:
4h02
